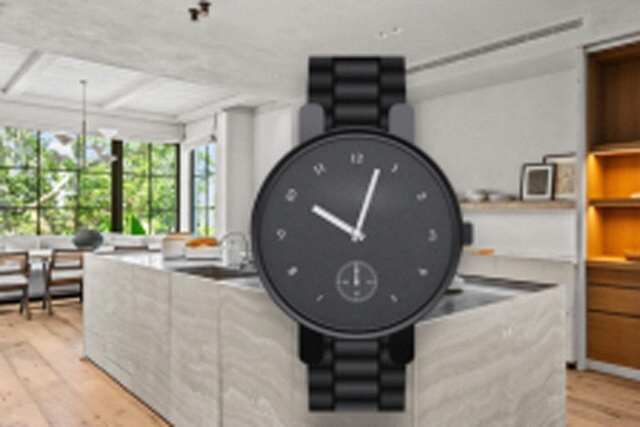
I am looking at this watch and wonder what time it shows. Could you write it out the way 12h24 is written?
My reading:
10h03
